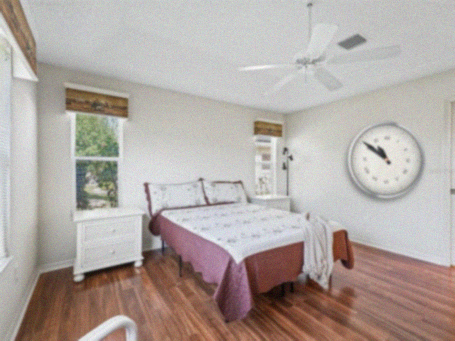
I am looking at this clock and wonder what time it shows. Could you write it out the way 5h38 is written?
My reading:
10h51
